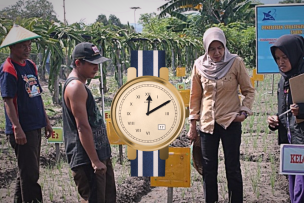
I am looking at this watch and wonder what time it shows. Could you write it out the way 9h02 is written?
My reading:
12h10
